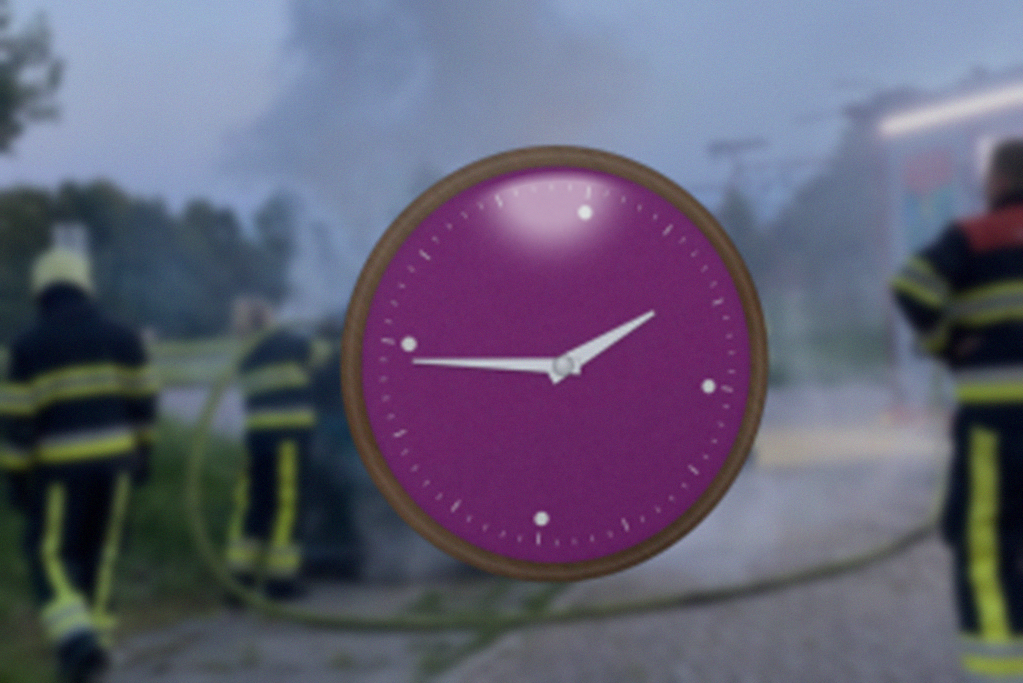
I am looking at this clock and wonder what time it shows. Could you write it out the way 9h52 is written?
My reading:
1h44
